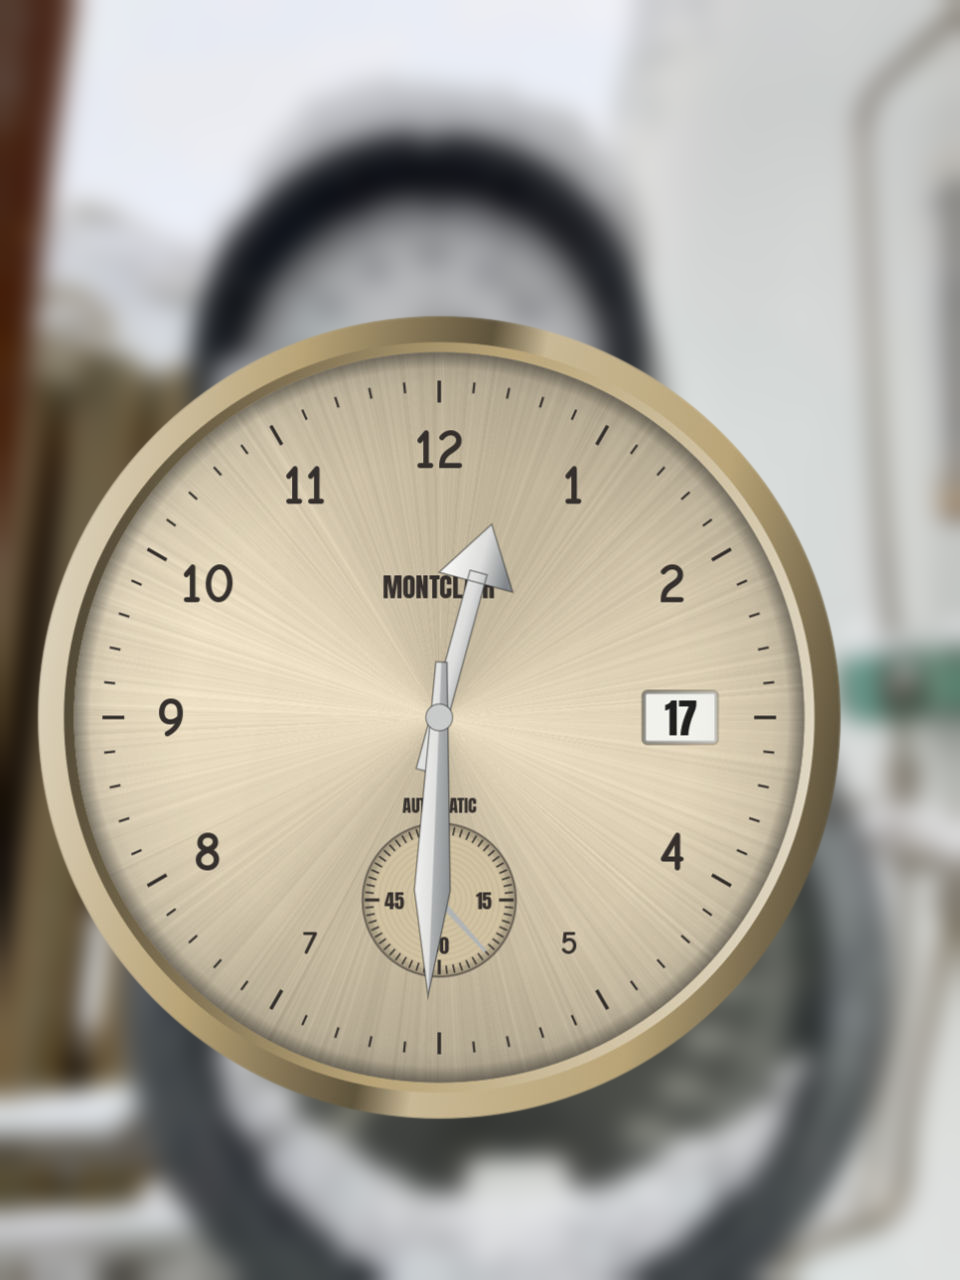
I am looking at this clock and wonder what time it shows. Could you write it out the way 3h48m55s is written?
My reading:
12h30m23s
